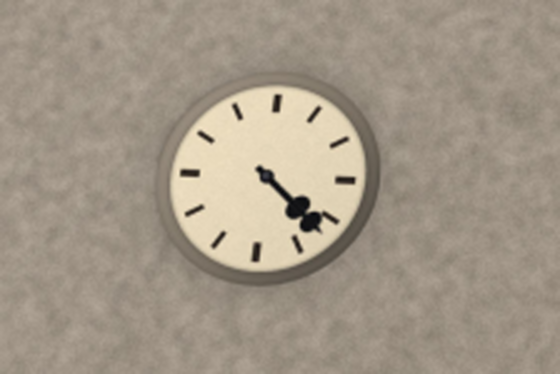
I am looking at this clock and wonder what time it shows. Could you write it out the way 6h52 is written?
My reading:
4h22
